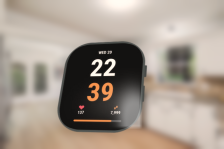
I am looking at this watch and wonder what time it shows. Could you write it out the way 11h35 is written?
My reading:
22h39
